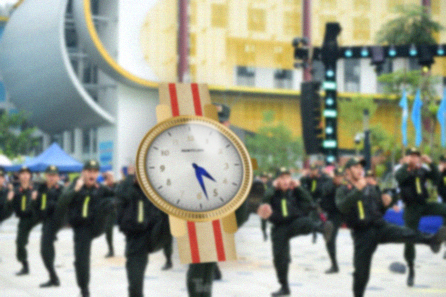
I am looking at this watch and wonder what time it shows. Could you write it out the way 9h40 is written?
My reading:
4h28
